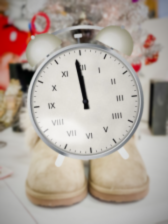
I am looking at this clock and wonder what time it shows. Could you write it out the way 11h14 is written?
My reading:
11h59
